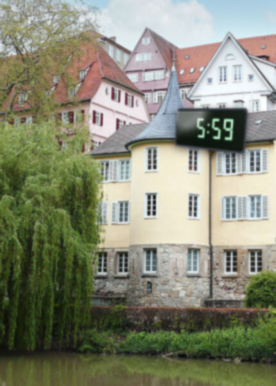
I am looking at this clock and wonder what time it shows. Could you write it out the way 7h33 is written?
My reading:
5h59
